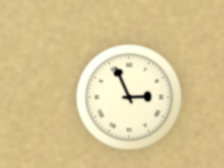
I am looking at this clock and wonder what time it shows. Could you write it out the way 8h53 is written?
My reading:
2h56
